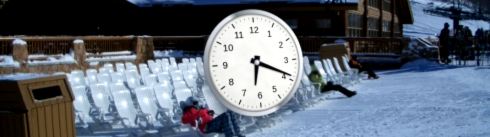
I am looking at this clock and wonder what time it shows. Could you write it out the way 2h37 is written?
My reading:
6h19
